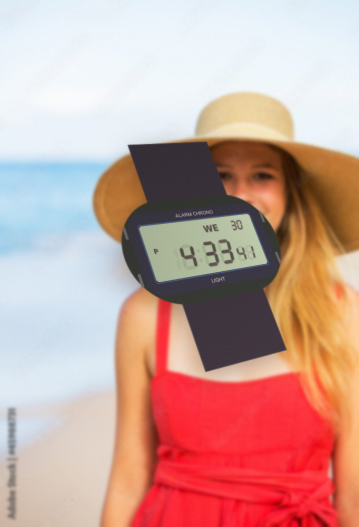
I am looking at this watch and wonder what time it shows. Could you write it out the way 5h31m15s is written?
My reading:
4h33m41s
